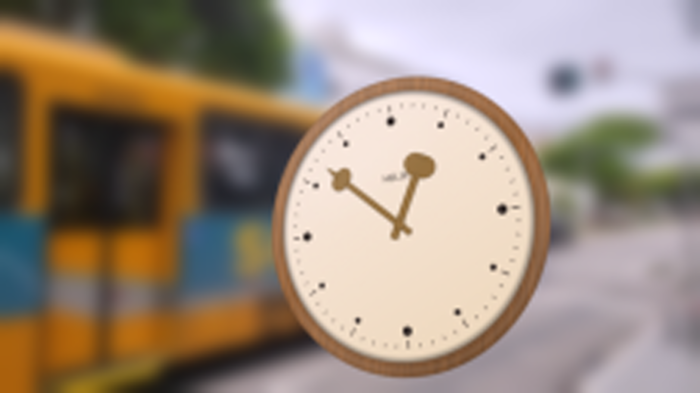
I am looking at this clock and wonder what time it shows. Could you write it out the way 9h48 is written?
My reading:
12h52
